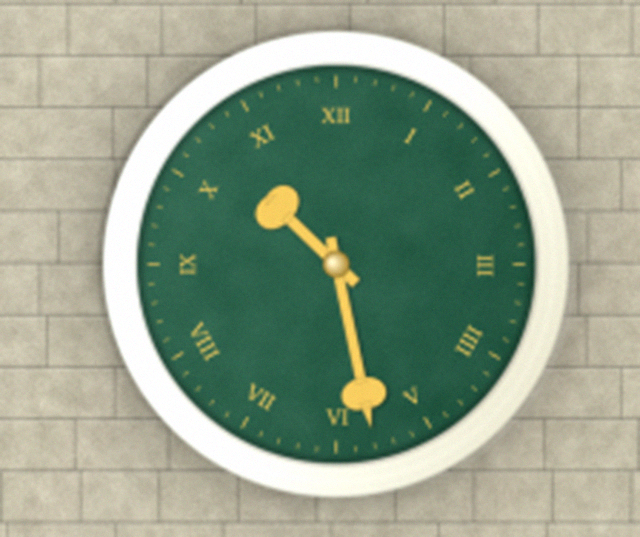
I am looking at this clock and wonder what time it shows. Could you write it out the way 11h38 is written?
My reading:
10h28
